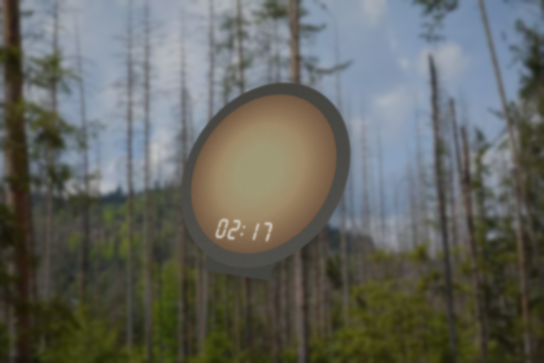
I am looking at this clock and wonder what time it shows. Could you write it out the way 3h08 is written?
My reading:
2h17
